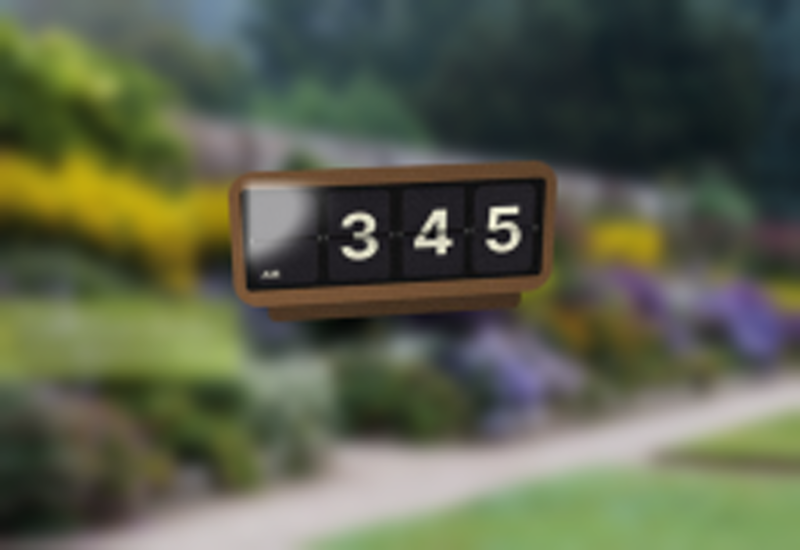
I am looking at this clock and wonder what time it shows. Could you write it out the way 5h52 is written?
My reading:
3h45
